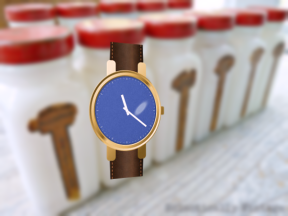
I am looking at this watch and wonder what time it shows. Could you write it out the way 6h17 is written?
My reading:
11h21
